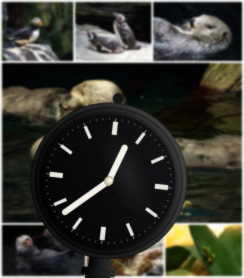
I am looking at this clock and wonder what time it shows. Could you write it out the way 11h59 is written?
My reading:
12h38
